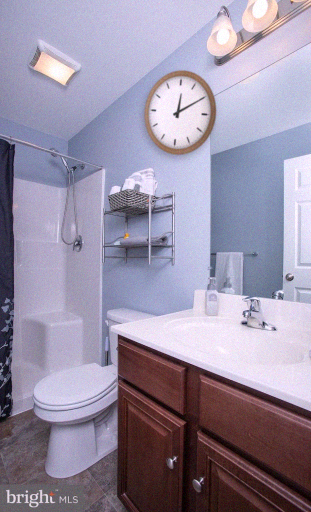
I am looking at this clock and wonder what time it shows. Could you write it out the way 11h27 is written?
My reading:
12h10
